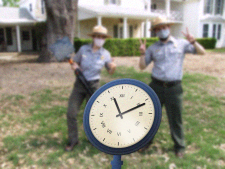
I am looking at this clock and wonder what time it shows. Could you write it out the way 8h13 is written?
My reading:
11h11
